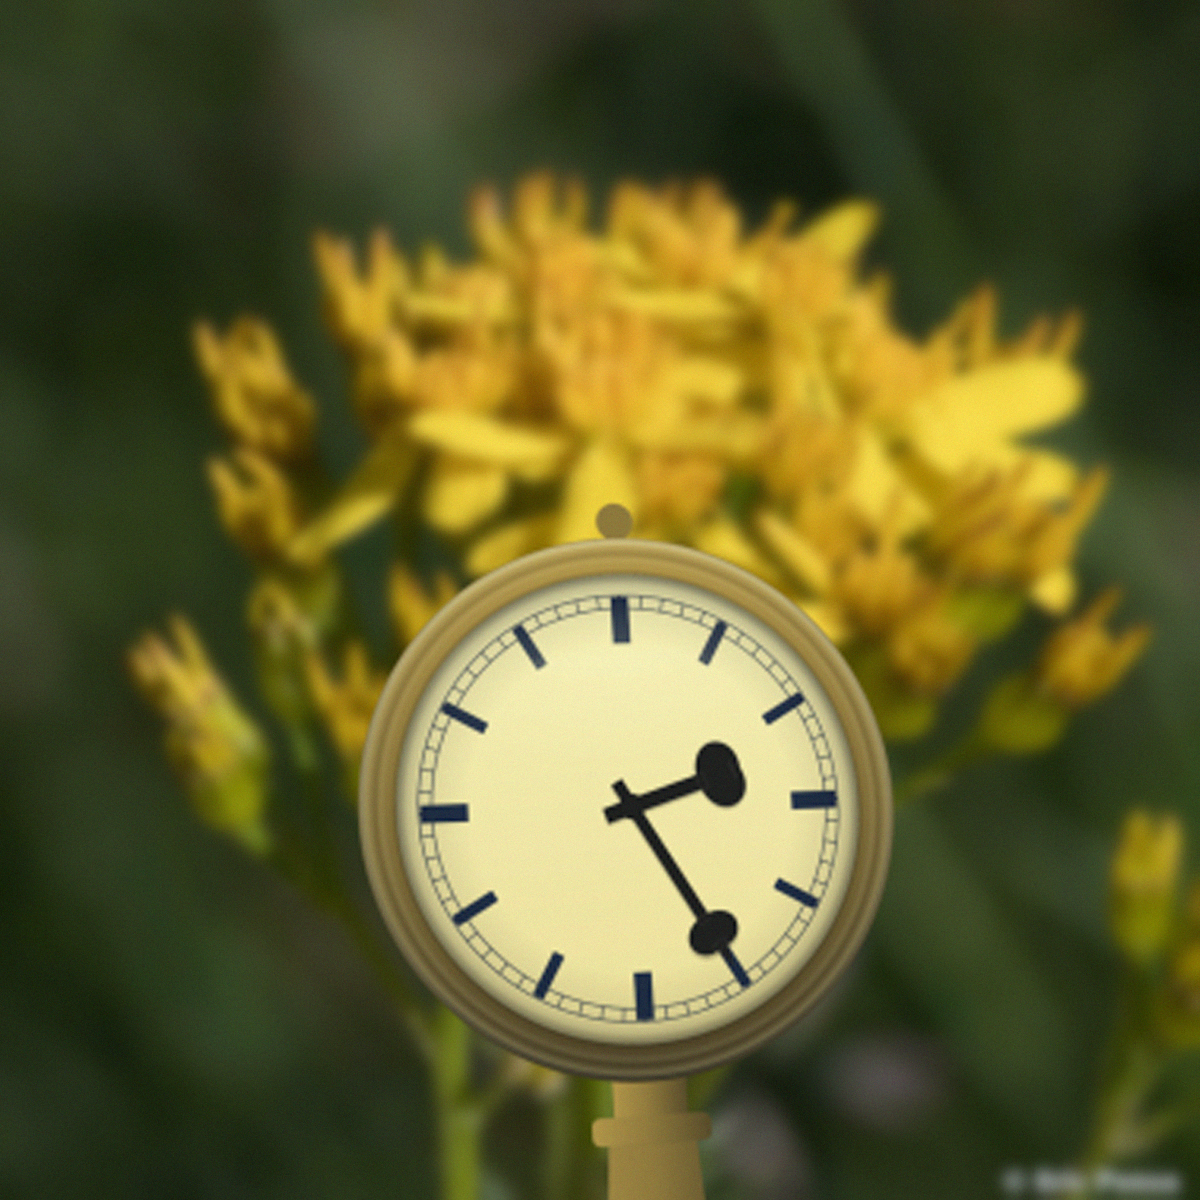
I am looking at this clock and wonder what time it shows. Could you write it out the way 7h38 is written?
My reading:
2h25
